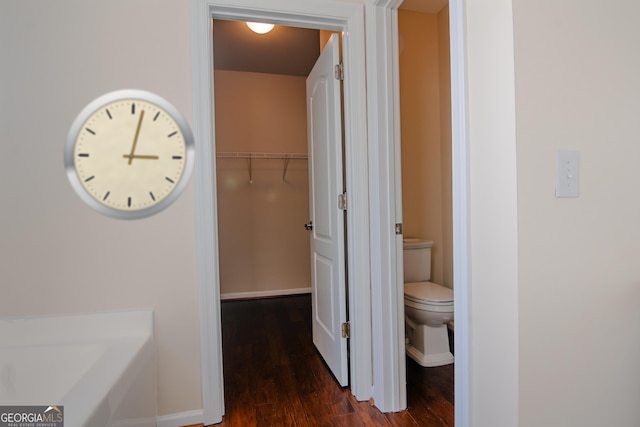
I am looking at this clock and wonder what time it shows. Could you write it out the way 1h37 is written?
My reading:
3h02
